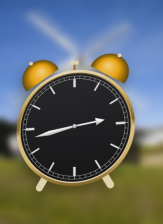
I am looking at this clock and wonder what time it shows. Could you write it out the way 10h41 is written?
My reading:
2h43
